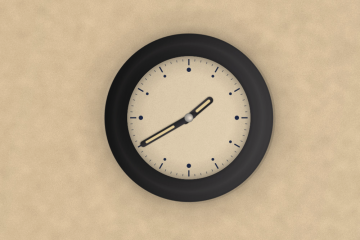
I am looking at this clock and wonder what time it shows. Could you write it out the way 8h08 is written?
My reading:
1h40
